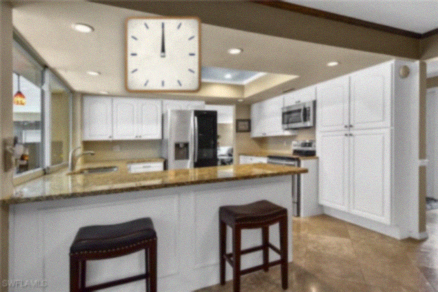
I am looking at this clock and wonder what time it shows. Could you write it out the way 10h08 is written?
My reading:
12h00
